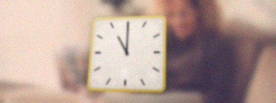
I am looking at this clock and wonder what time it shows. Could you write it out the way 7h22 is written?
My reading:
11h00
